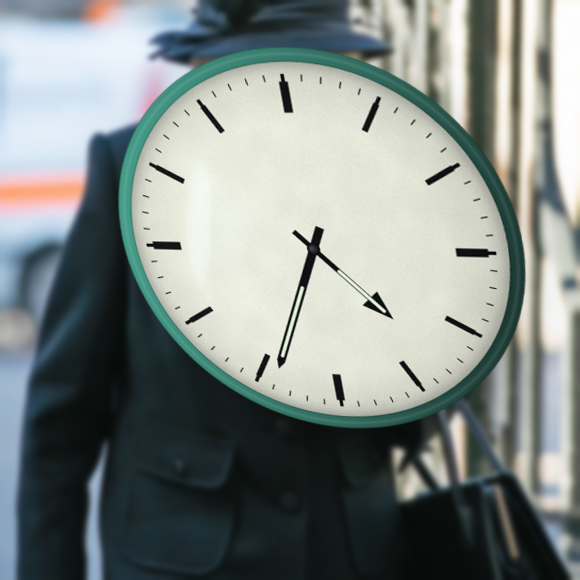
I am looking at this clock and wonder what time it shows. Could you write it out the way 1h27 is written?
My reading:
4h34
